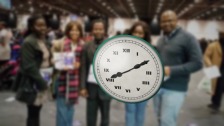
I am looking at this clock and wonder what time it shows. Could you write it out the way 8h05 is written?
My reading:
8h10
